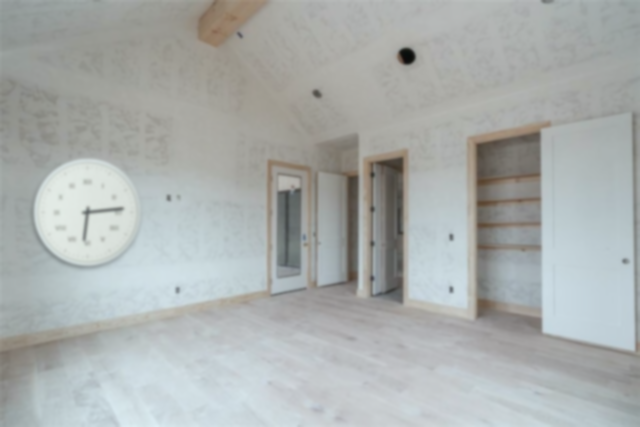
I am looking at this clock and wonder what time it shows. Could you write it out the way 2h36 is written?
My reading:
6h14
